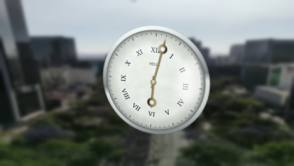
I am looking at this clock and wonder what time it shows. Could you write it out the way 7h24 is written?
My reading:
6h02
